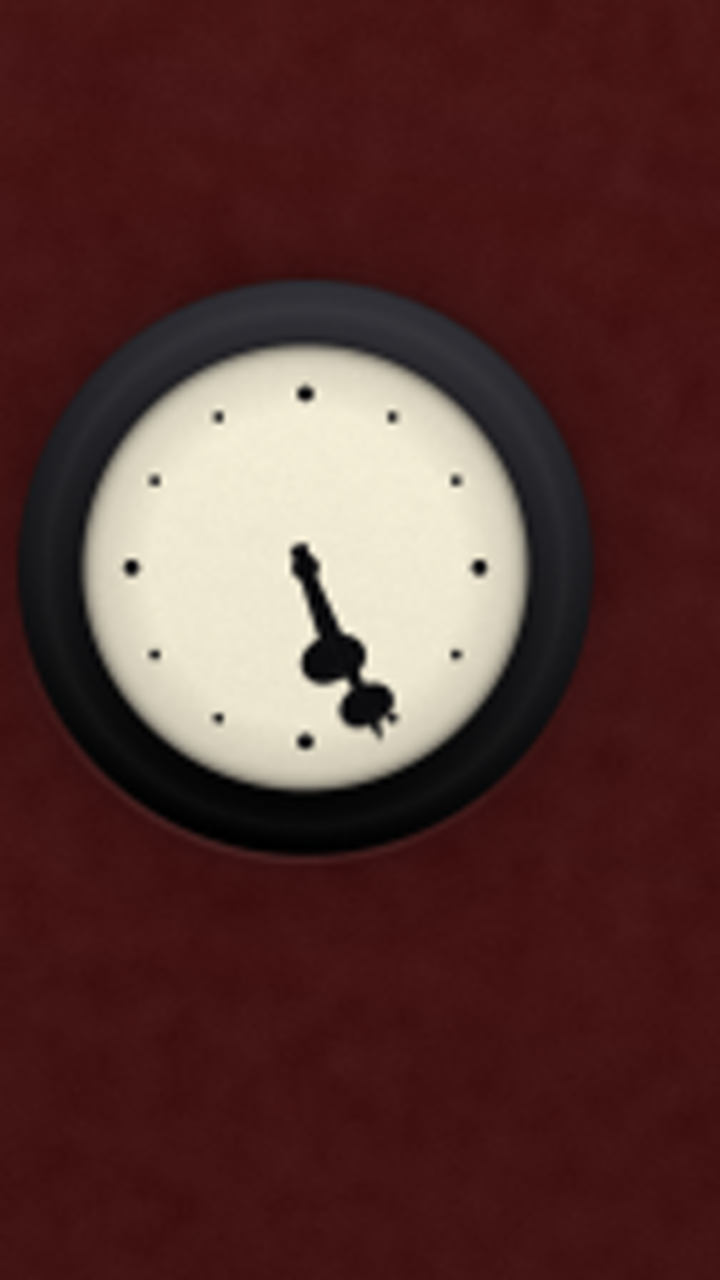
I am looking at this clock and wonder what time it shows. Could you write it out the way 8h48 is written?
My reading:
5h26
